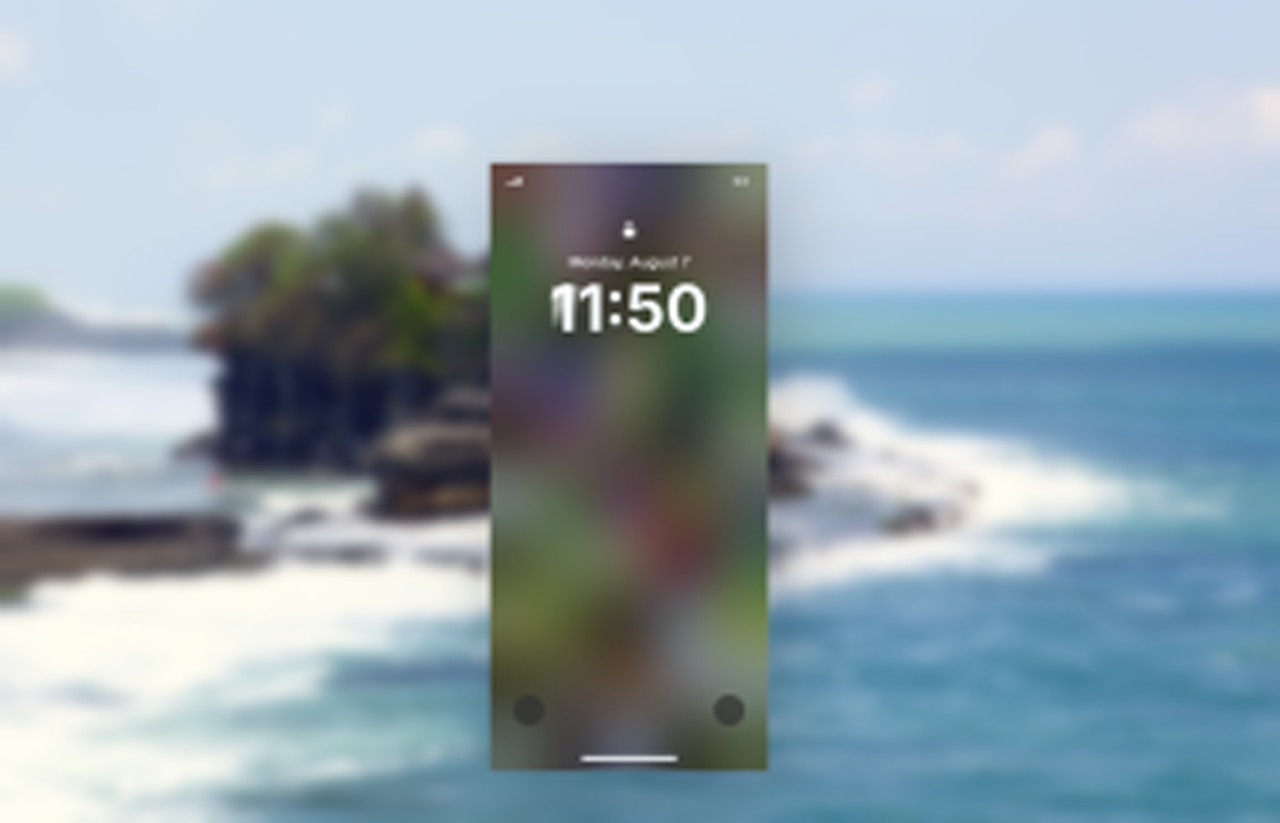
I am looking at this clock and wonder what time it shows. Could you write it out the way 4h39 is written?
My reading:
11h50
